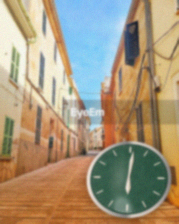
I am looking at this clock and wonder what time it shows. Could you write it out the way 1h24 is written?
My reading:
6h01
